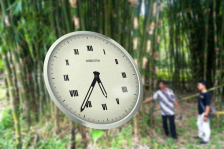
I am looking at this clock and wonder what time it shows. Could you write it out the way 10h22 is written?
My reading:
5h36
